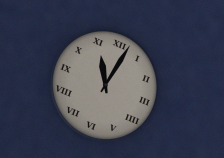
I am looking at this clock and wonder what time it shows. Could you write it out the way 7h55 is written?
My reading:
11h02
